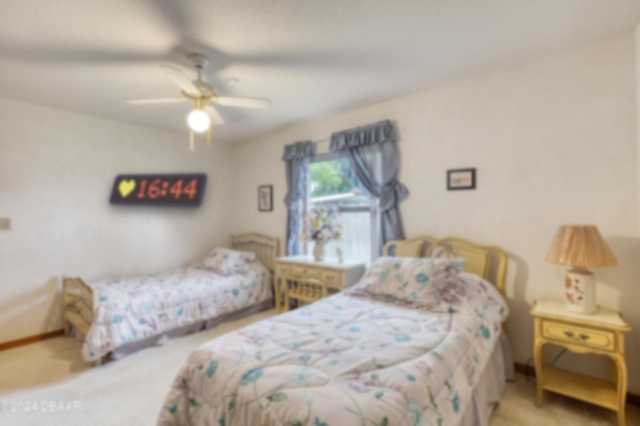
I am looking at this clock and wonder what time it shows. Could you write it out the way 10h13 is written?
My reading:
16h44
